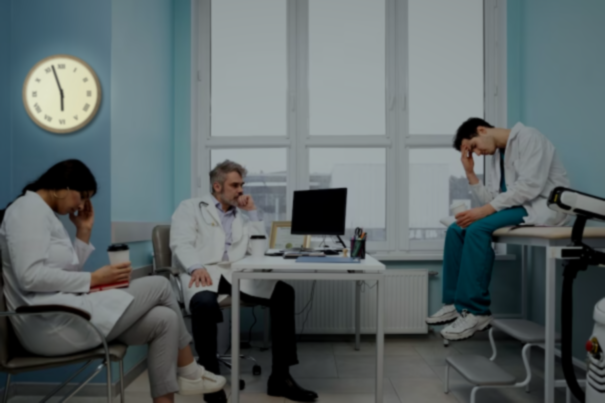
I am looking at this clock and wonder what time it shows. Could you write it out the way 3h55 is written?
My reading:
5h57
